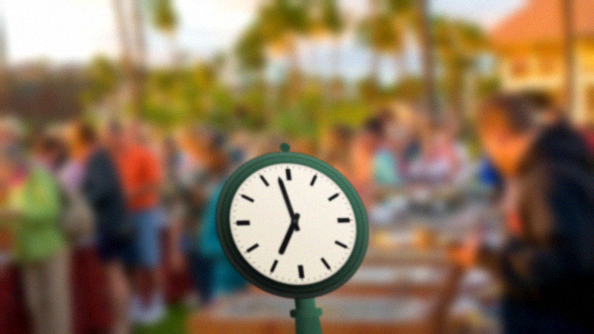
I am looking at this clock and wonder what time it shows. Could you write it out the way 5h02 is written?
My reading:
6h58
